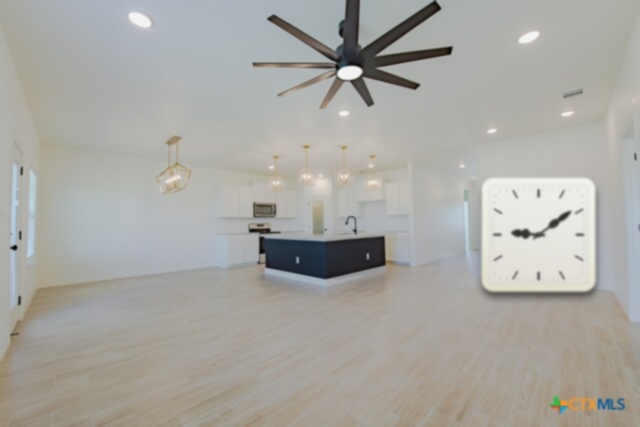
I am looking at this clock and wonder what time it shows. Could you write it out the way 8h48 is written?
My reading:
9h09
